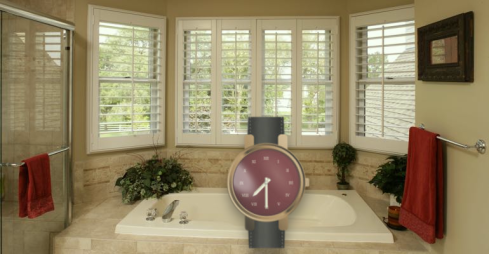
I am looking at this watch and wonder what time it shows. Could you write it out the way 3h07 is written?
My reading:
7h30
